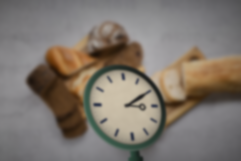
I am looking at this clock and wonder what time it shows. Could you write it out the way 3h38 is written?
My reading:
3h10
